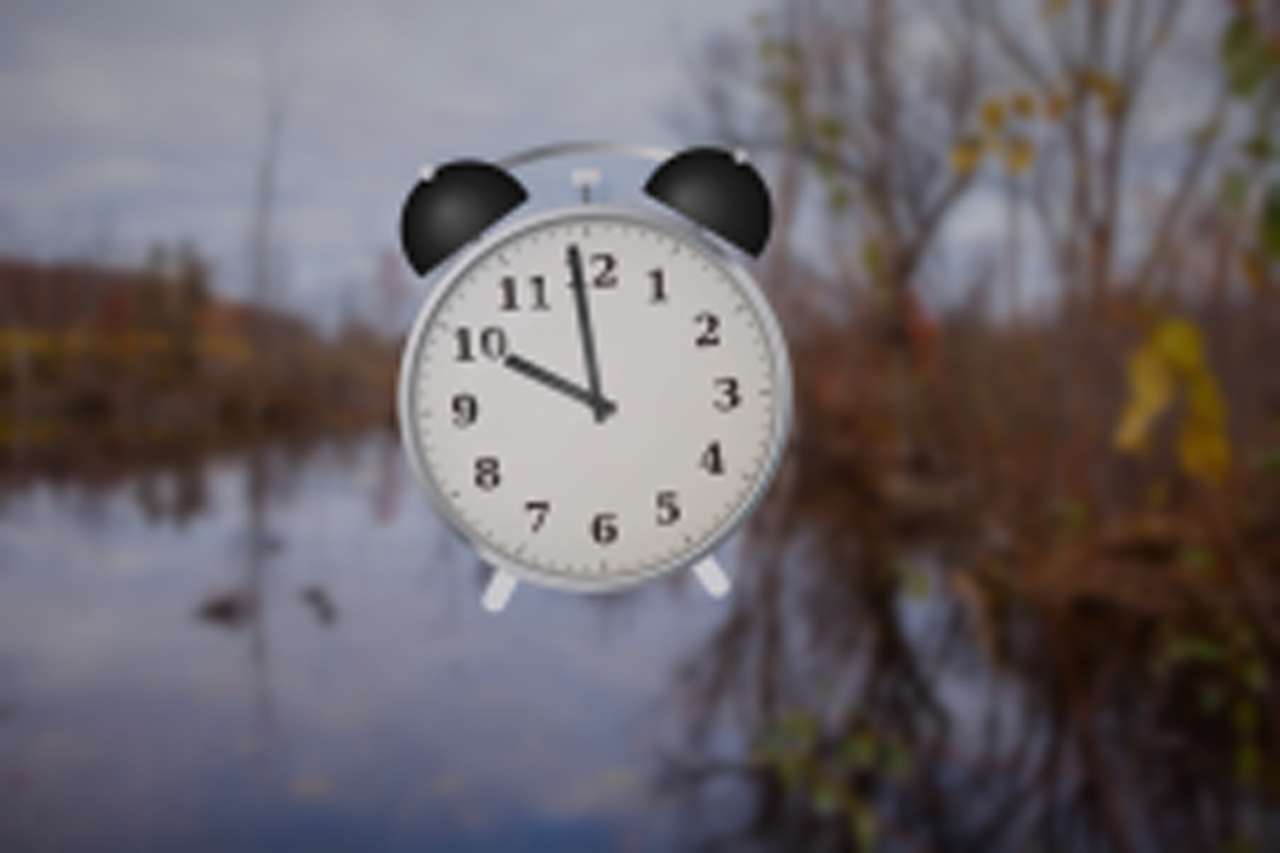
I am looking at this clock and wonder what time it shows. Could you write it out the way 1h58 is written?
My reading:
9h59
